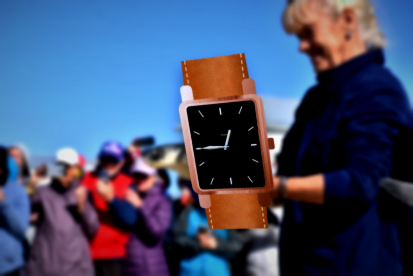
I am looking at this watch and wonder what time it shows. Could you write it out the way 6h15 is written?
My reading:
12h45
